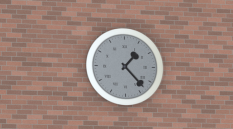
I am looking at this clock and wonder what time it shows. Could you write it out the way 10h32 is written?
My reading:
1h23
